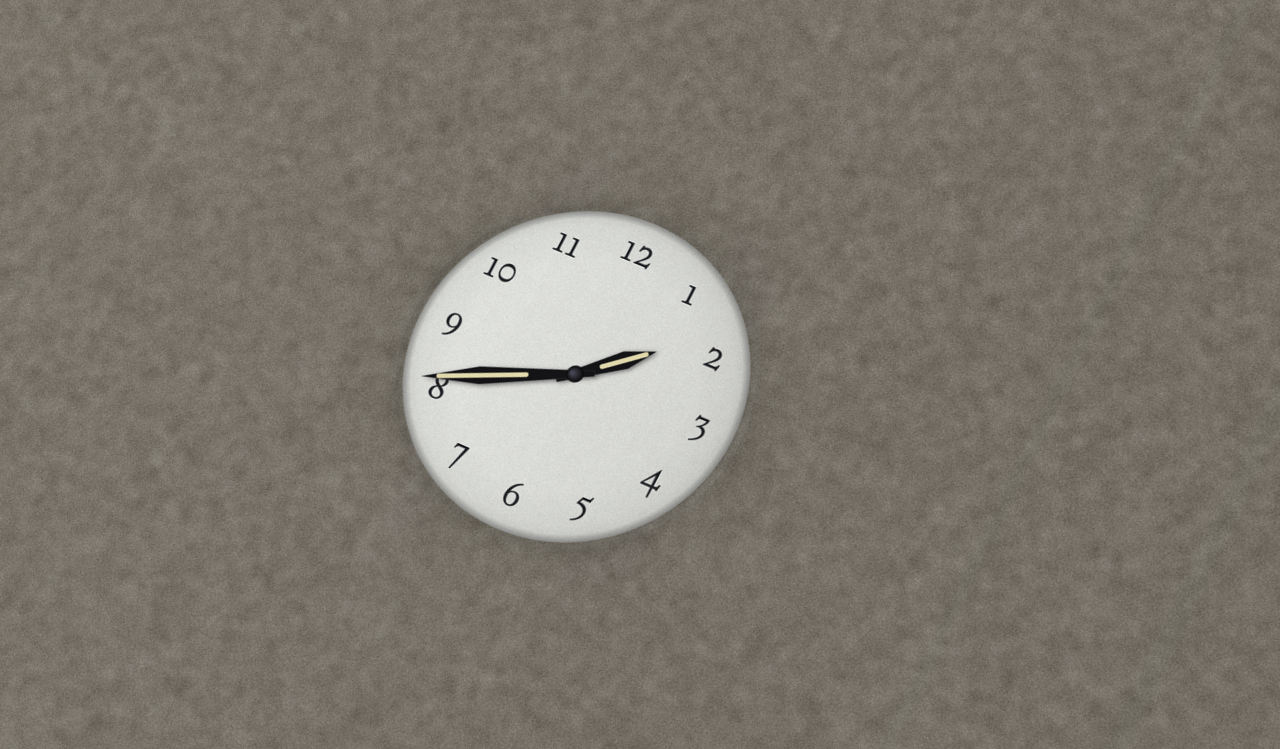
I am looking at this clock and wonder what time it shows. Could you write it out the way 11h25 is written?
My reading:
1h41
